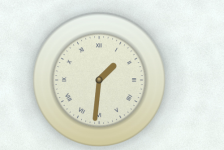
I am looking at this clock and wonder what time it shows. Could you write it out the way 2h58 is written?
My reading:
1h31
